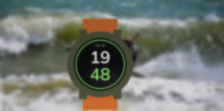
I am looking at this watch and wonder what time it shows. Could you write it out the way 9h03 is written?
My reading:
19h48
